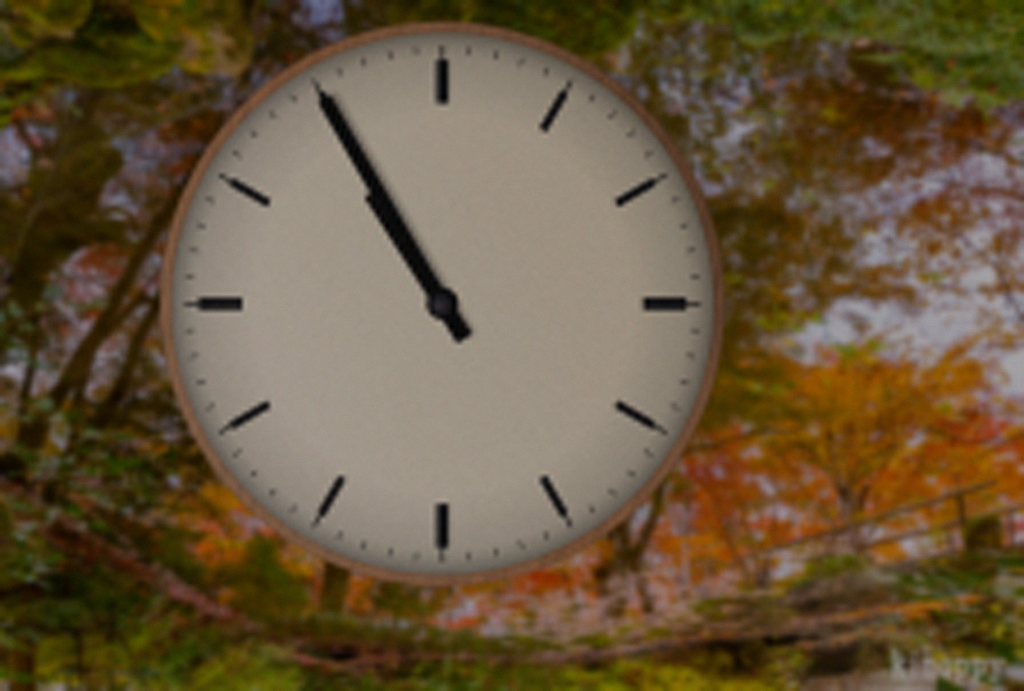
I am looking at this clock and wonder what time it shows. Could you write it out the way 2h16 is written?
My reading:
10h55
